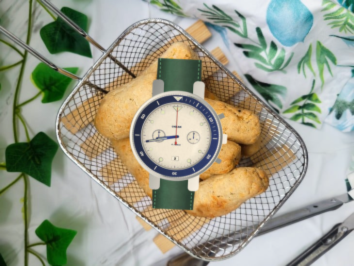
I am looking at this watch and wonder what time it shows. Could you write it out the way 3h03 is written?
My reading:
8h43
